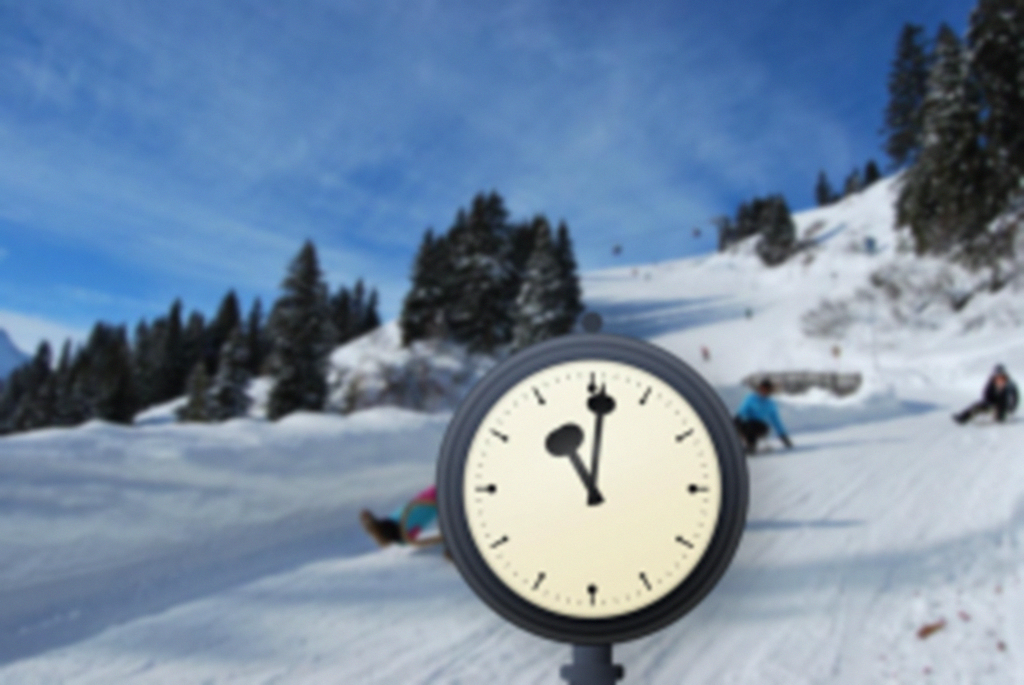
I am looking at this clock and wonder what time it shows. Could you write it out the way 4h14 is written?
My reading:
11h01
